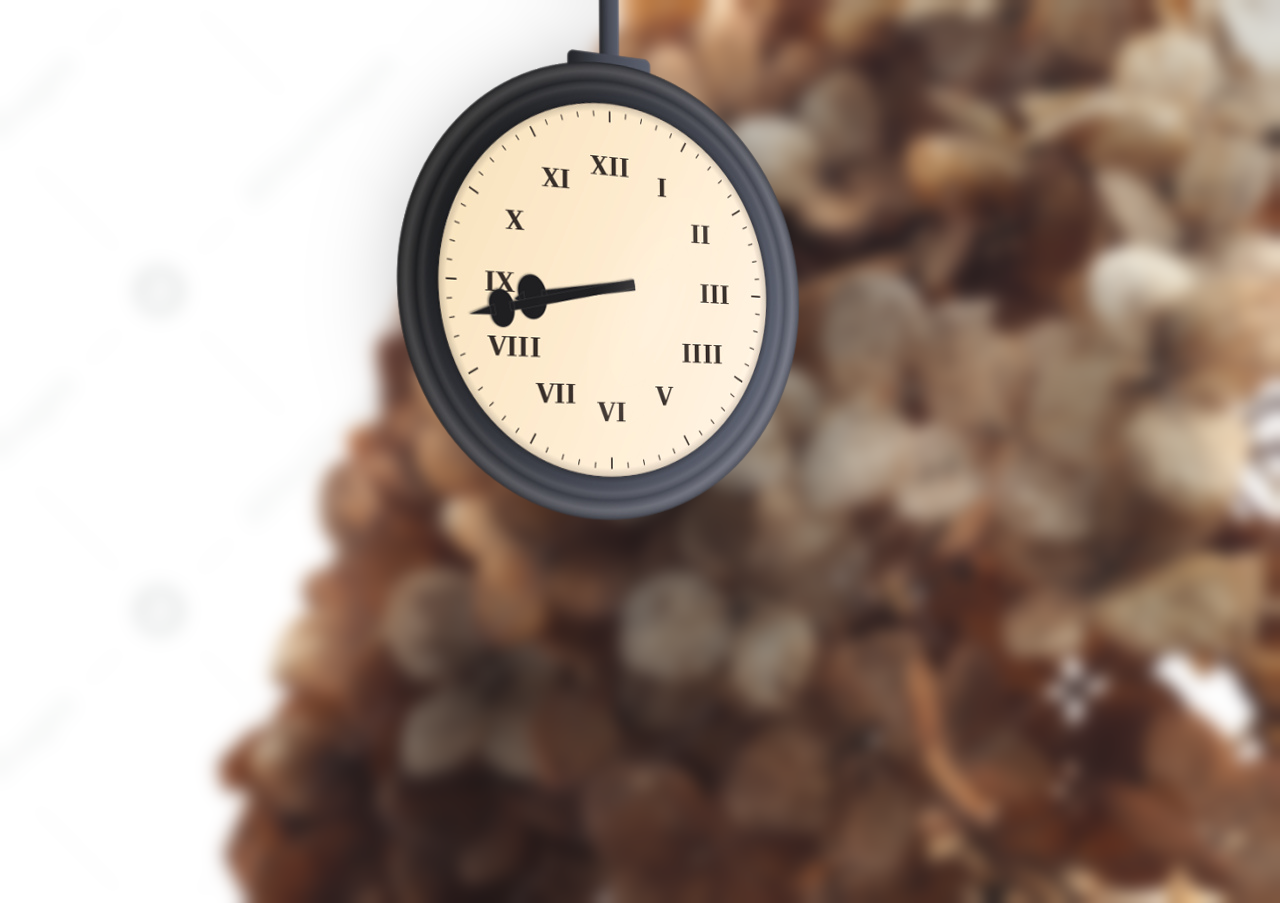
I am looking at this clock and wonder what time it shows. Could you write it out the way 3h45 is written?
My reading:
8h43
